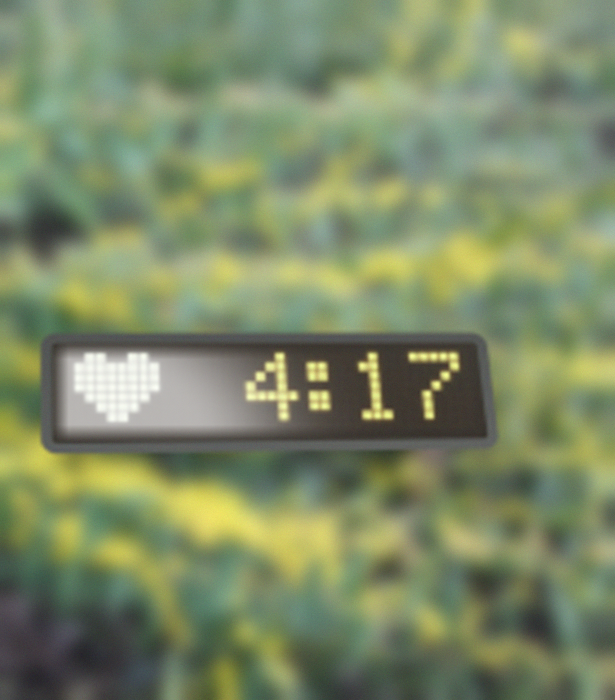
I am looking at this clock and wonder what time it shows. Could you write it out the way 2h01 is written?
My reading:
4h17
